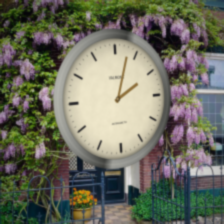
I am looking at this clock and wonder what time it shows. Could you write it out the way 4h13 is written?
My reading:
2h03
